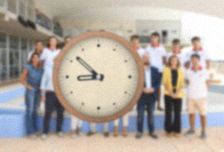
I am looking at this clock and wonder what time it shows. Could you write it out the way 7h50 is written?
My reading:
8h52
